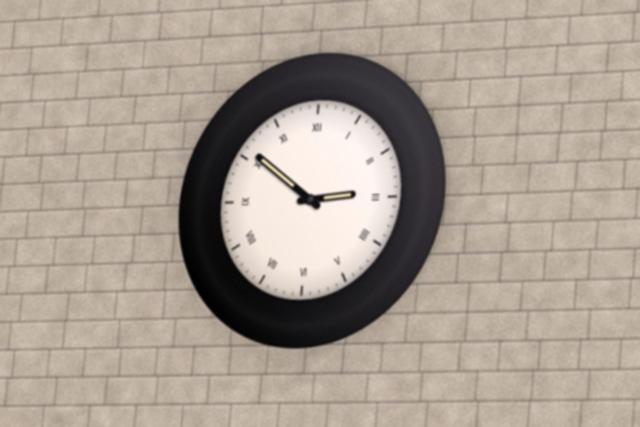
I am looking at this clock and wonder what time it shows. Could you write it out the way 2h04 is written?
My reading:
2h51
